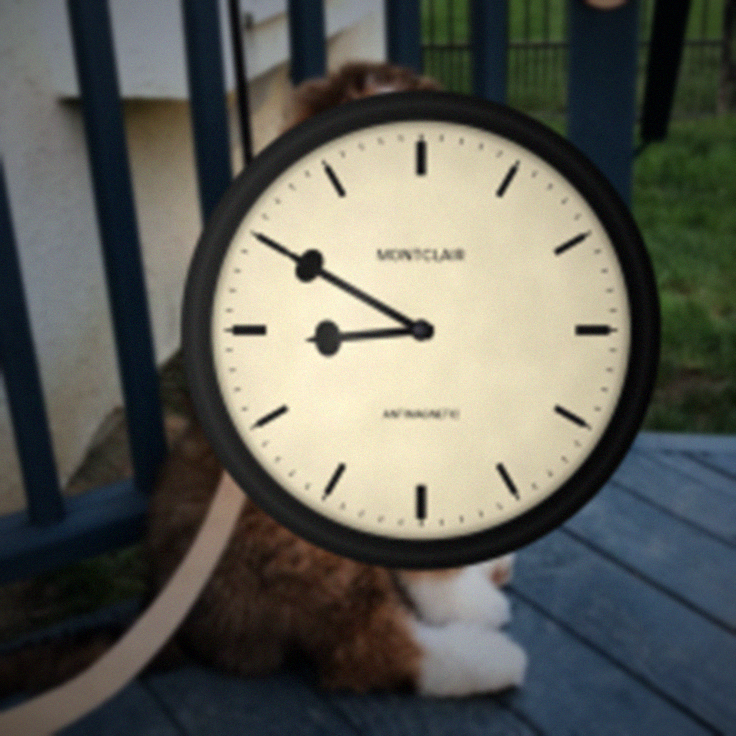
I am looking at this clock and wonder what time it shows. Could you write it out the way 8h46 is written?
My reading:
8h50
